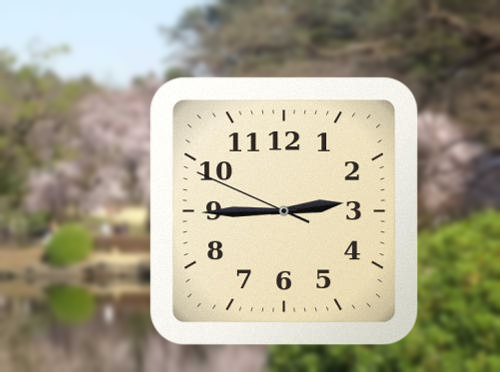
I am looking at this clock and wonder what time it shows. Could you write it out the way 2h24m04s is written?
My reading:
2h44m49s
